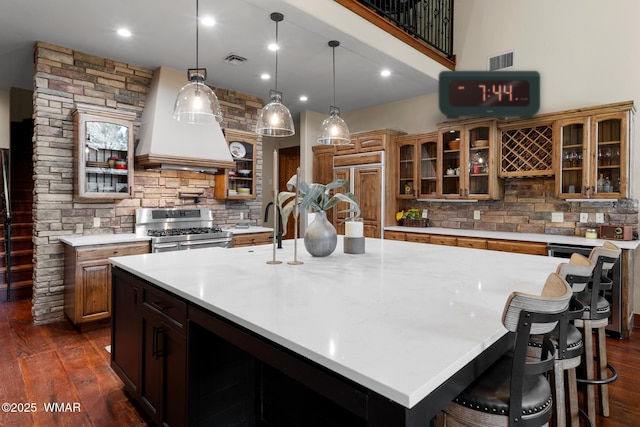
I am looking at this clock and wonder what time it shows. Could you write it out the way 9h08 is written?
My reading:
7h44
